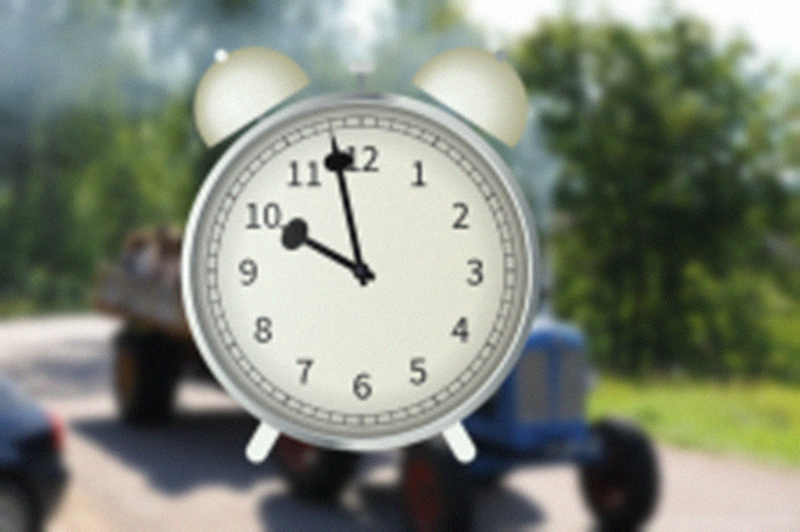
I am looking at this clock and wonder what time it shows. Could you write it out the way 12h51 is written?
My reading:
9h58
